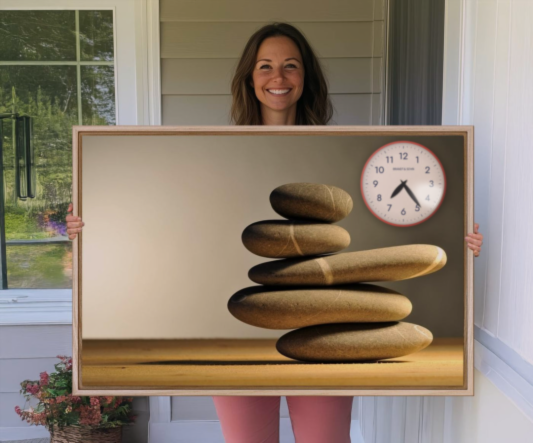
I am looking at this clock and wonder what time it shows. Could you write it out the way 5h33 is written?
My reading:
7h24
